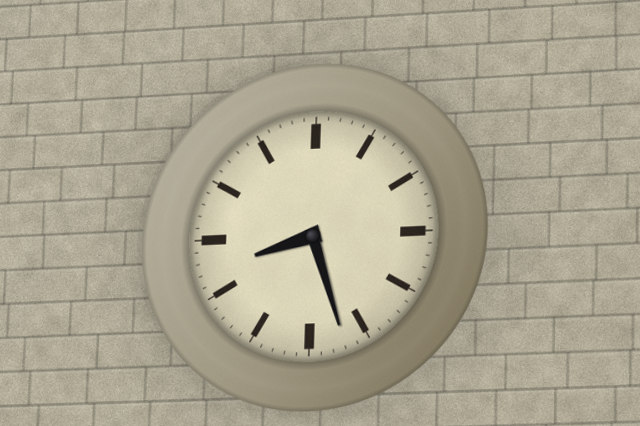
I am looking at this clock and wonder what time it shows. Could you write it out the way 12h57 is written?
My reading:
8h27
